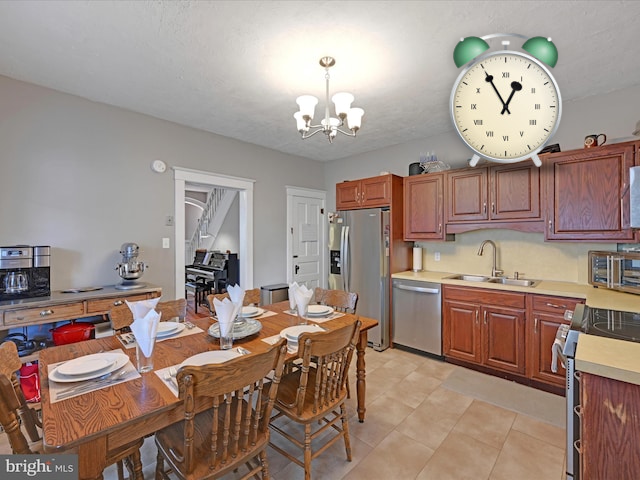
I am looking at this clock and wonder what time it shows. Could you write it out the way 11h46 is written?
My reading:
12h55
